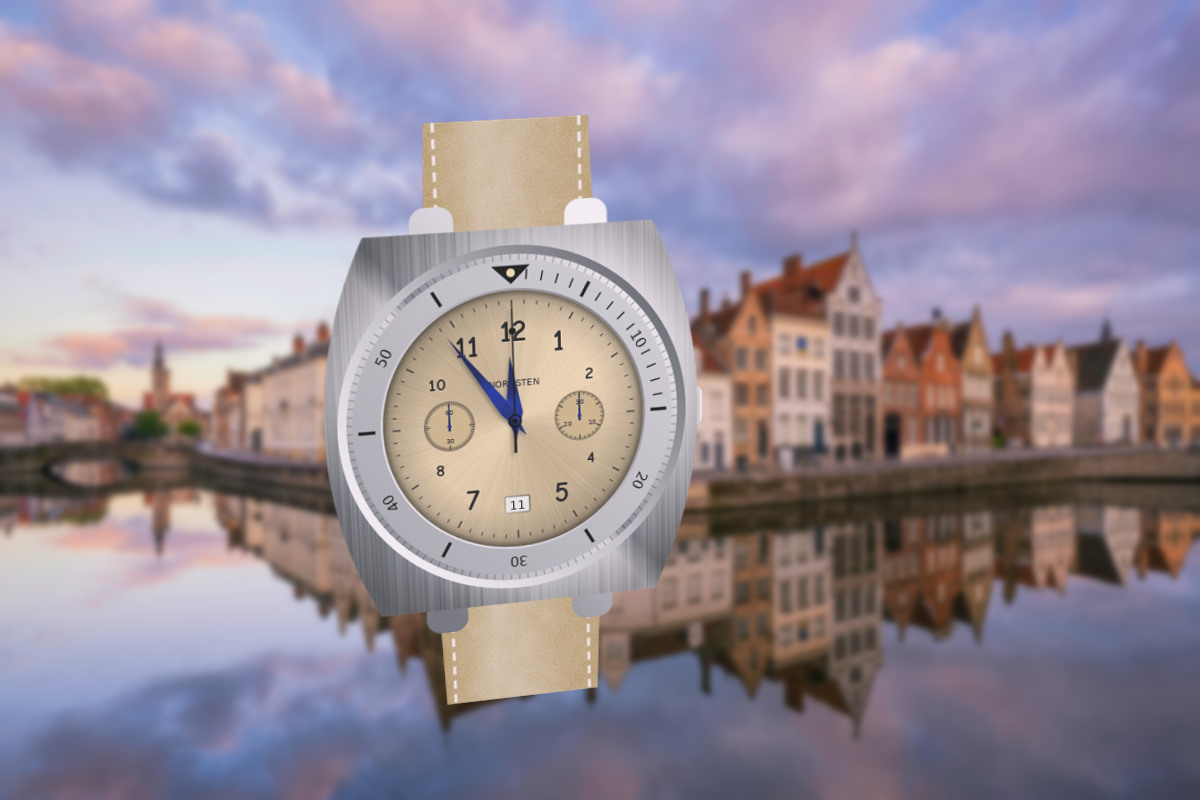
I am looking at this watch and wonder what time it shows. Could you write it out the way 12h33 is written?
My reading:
11h54
